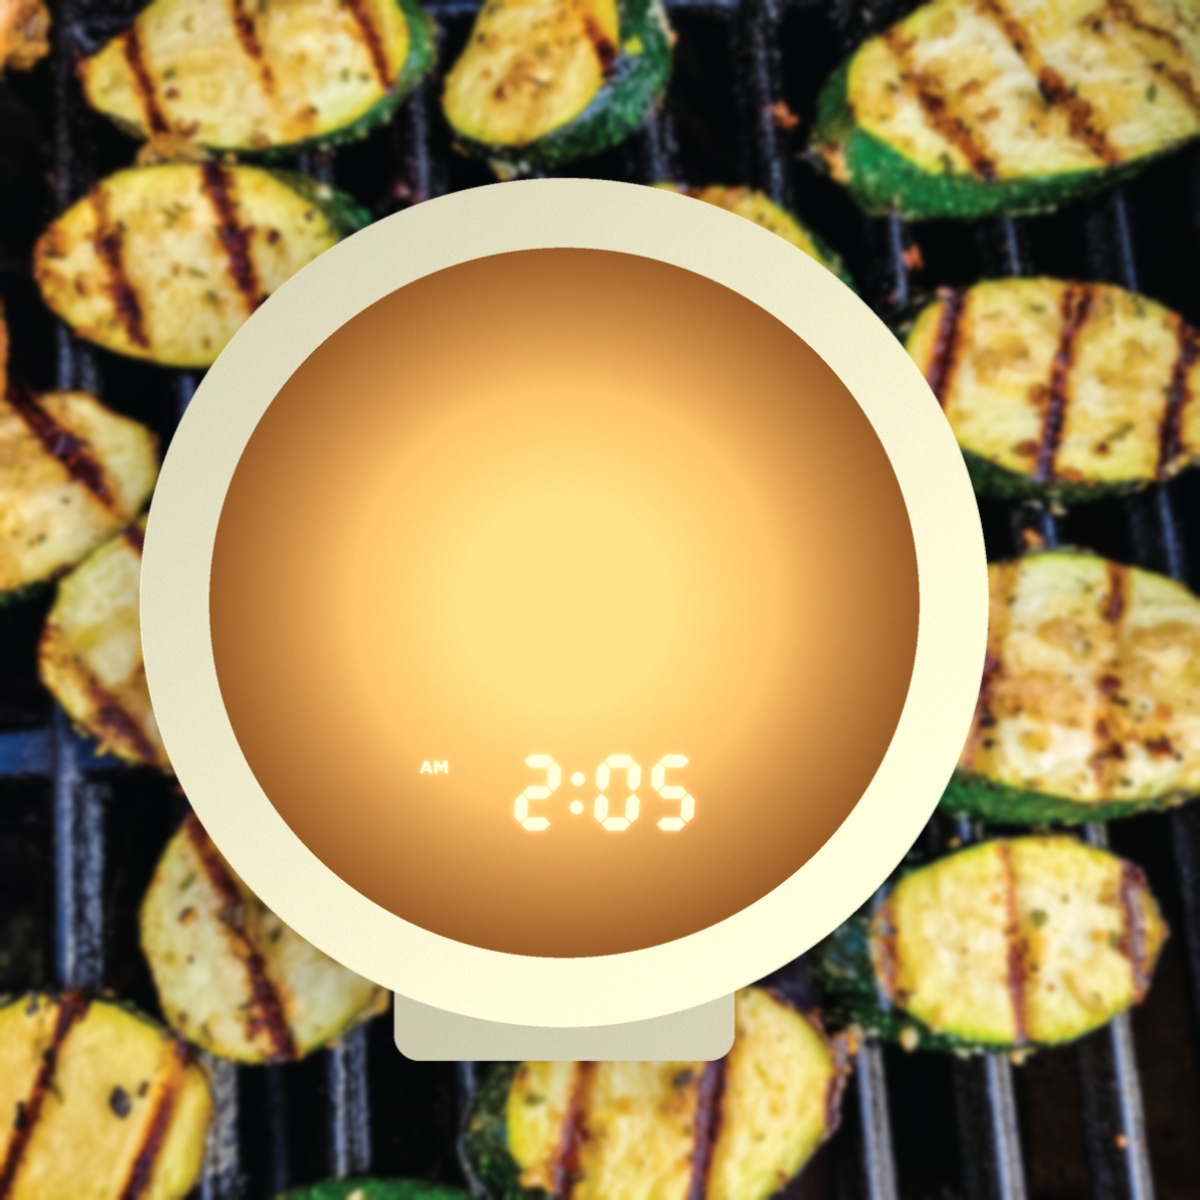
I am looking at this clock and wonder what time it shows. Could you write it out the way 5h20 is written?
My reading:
2h05
